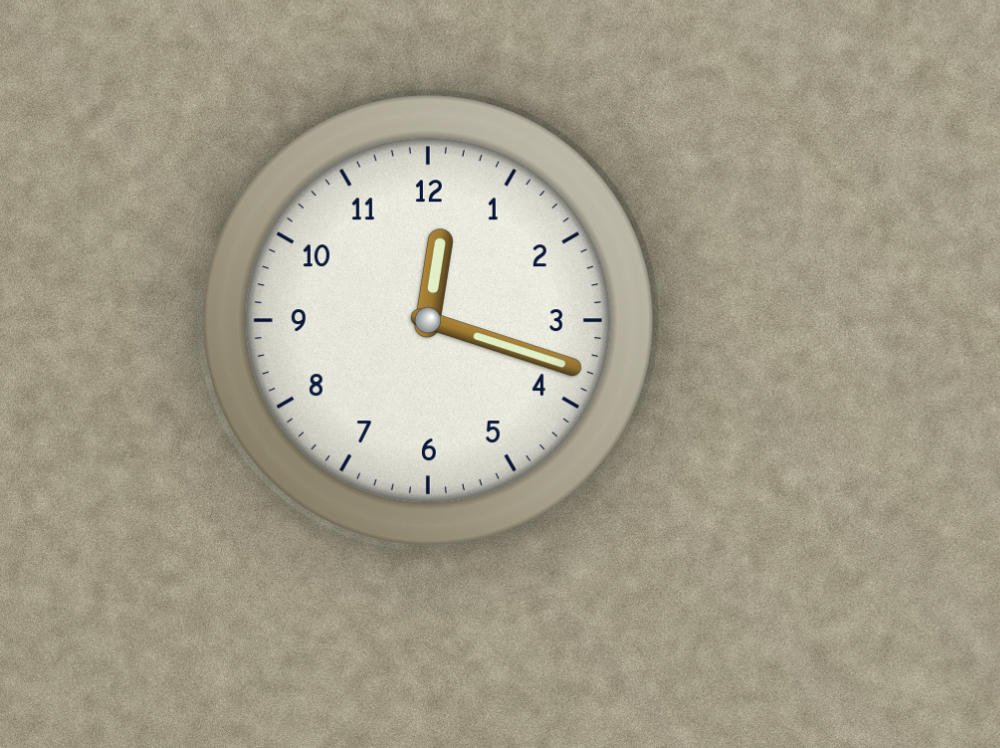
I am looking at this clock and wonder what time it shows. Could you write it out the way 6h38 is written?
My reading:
12h18
